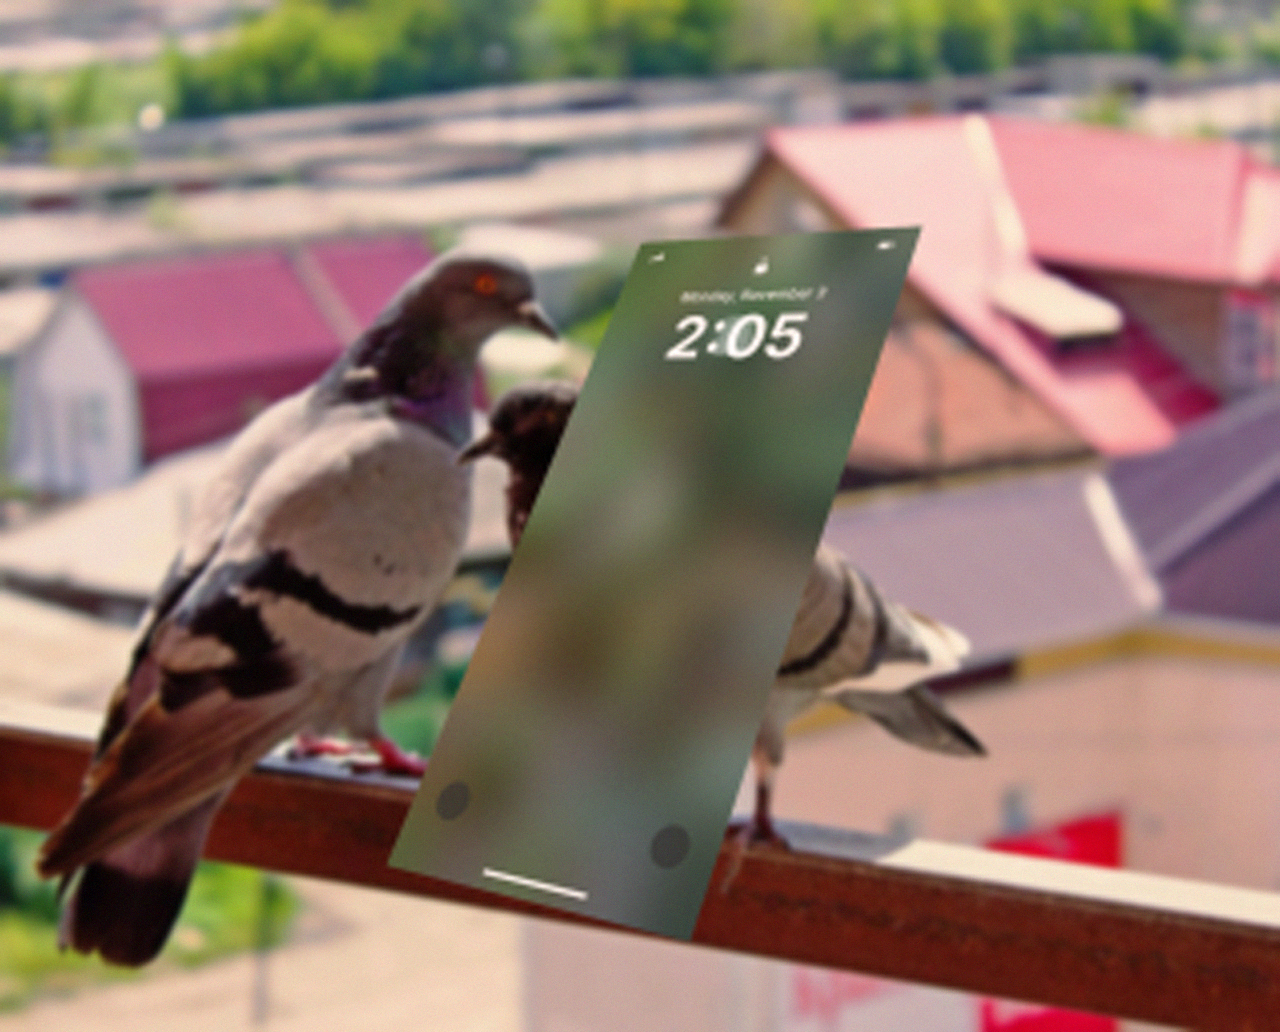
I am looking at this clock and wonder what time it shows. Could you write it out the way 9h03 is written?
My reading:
2h05
